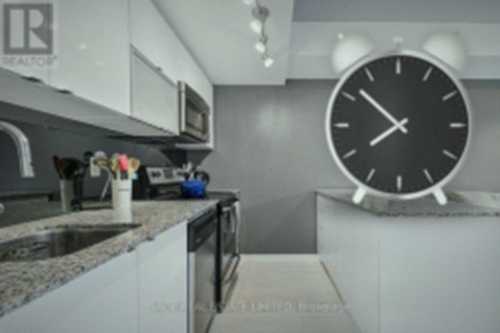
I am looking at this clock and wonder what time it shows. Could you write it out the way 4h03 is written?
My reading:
7h52
